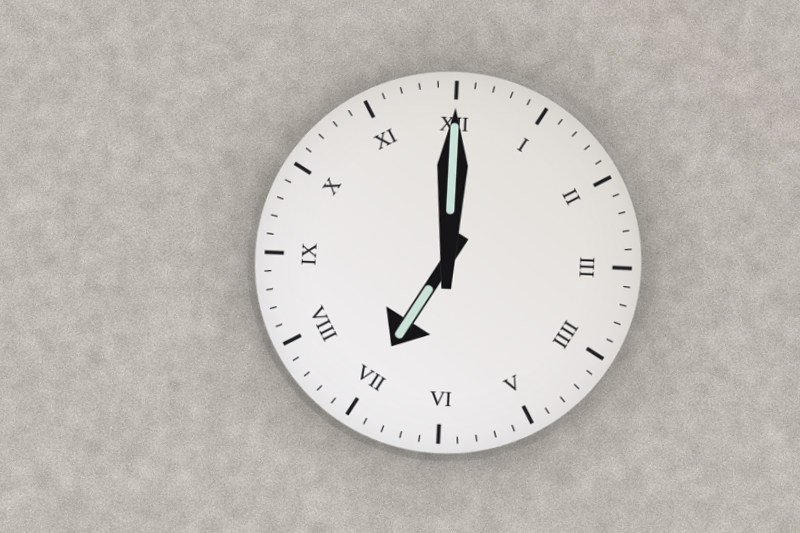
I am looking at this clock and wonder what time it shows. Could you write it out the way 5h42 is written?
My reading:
7h00
